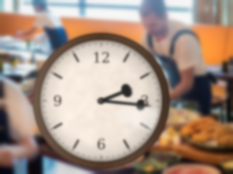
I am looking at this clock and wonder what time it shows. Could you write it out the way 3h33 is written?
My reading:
2h16
